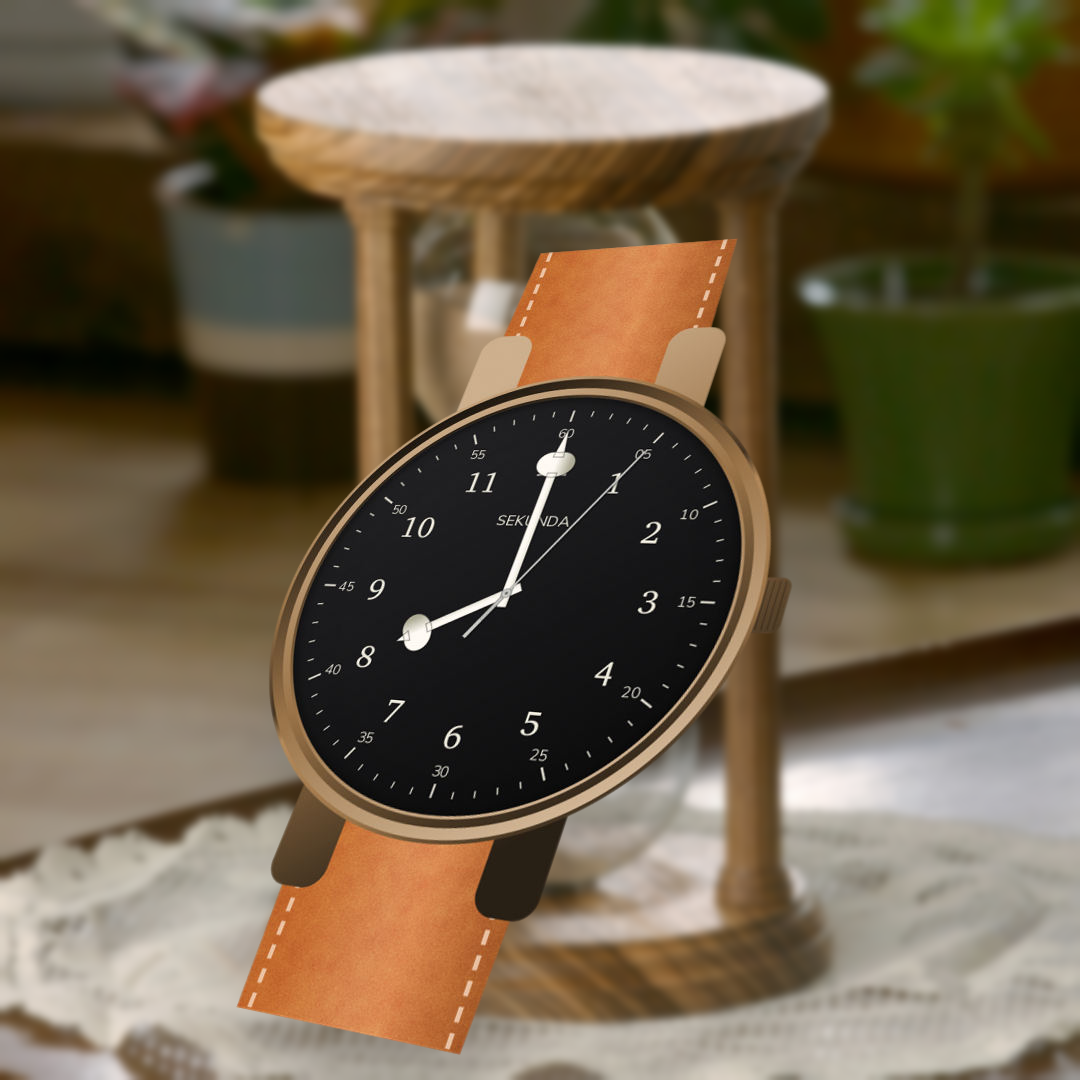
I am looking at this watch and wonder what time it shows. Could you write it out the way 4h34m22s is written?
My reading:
8h00m05s
